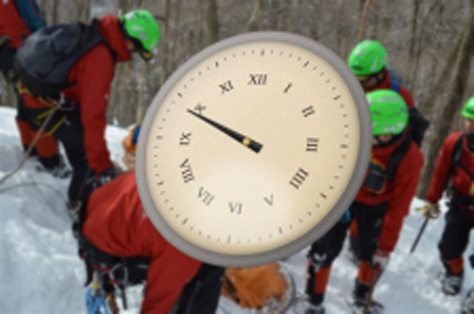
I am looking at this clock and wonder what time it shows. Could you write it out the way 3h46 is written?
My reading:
9h49
